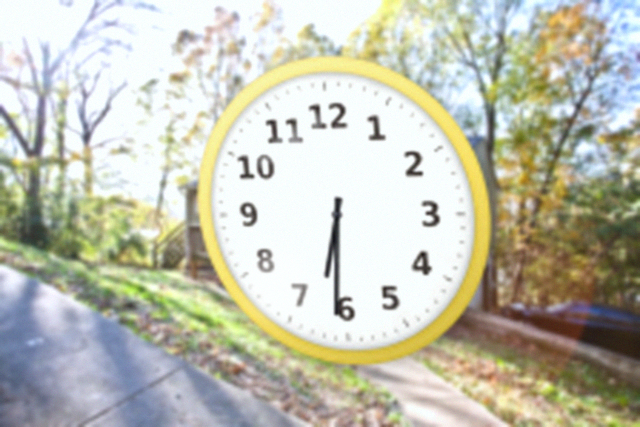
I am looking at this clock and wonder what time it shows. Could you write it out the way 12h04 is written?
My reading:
6h31
